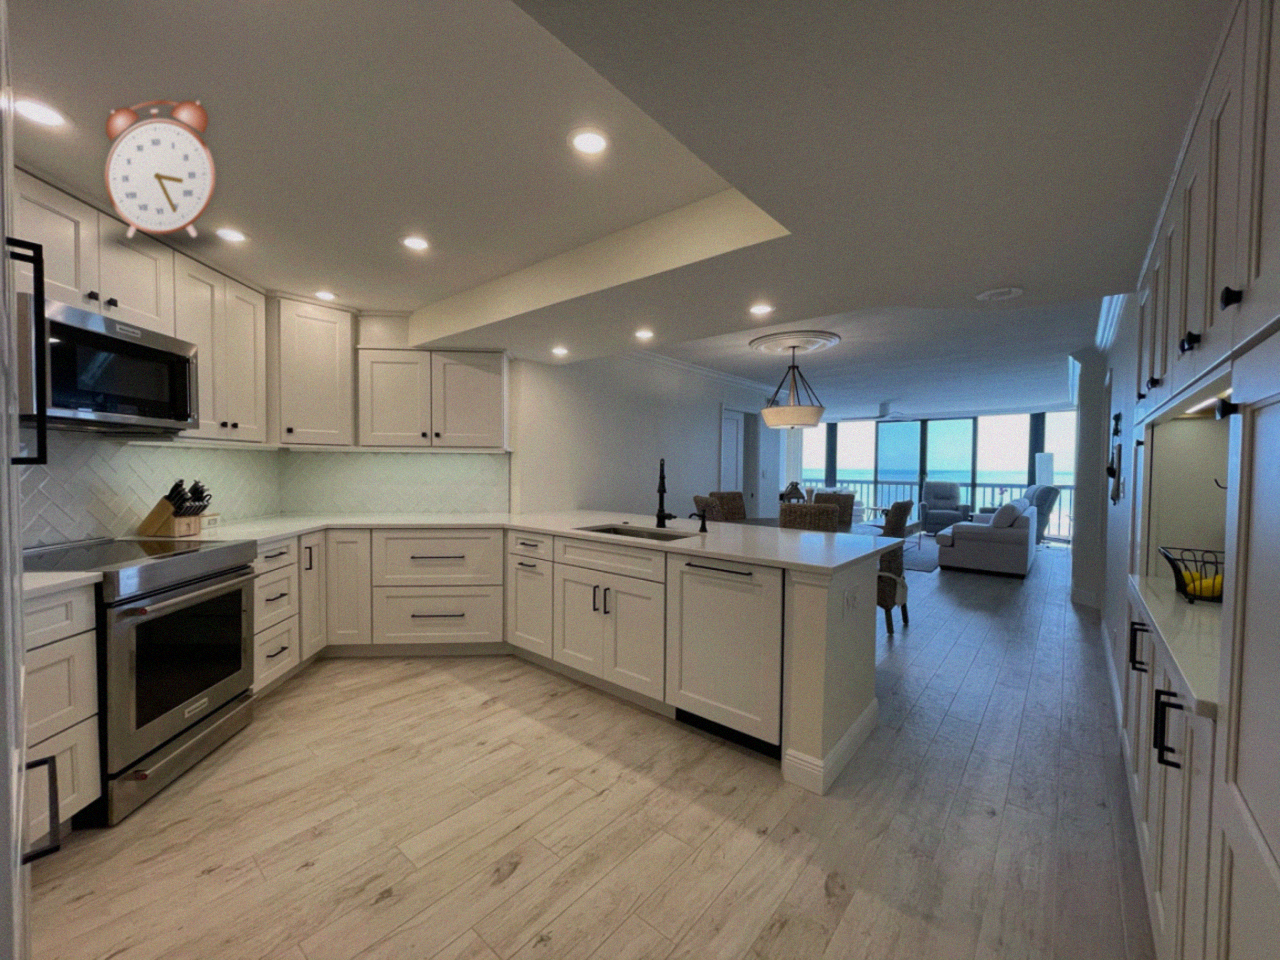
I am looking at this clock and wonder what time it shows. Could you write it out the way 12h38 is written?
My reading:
3h26
